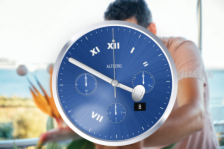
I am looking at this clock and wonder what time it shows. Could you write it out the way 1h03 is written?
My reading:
3h50
